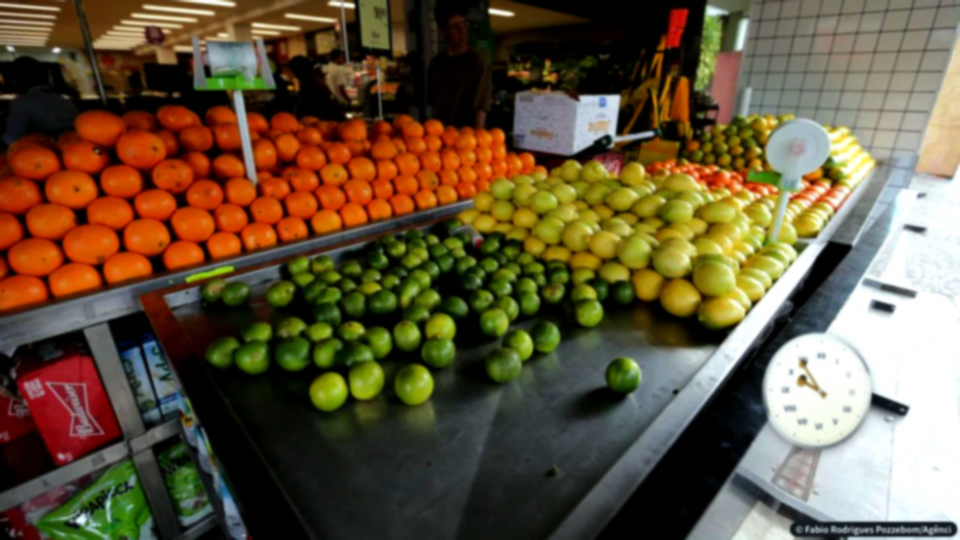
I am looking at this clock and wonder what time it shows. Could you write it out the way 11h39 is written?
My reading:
9h54
